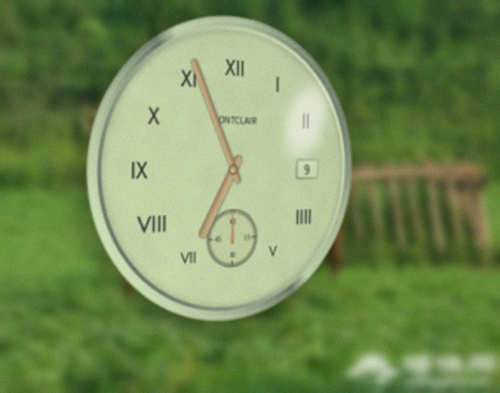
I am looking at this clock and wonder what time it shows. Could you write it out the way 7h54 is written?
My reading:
6h56
